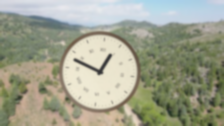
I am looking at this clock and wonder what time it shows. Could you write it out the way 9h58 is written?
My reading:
12h48
